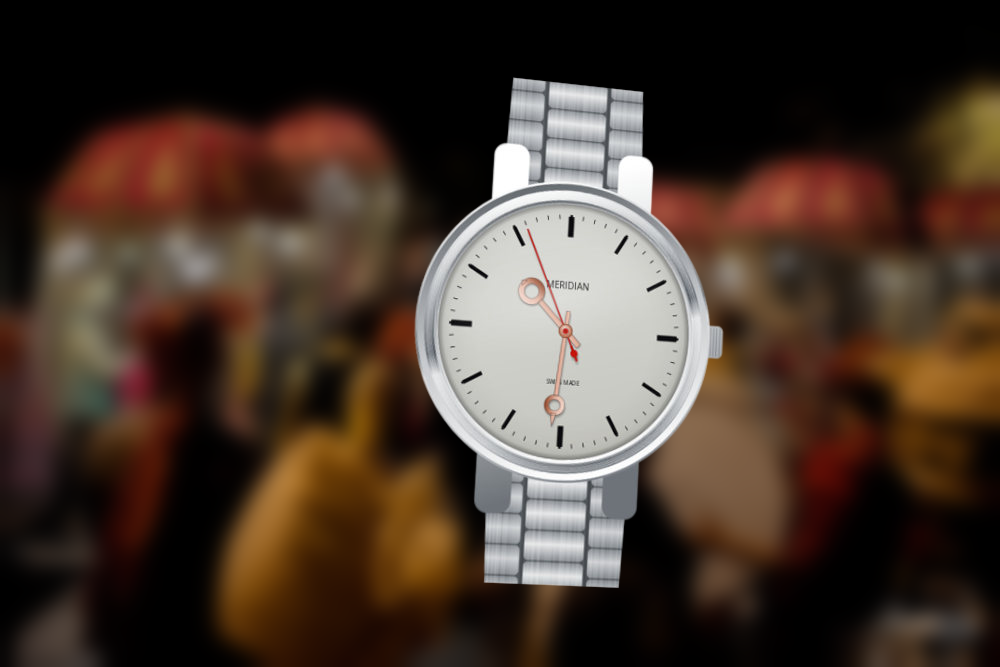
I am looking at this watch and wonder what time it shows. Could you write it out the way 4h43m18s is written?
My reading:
10h30m56s
